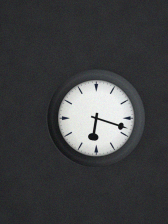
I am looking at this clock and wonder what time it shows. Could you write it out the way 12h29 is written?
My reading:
6h18
